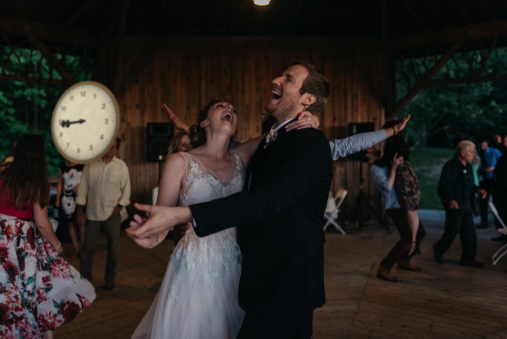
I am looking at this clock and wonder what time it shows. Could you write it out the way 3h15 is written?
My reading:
8h44
